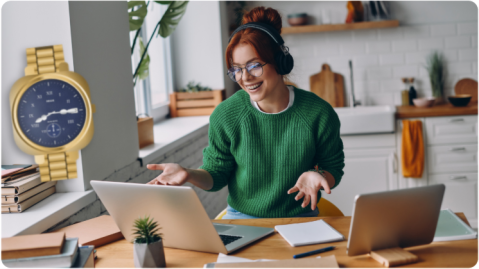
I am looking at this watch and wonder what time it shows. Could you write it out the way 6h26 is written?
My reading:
8h15
